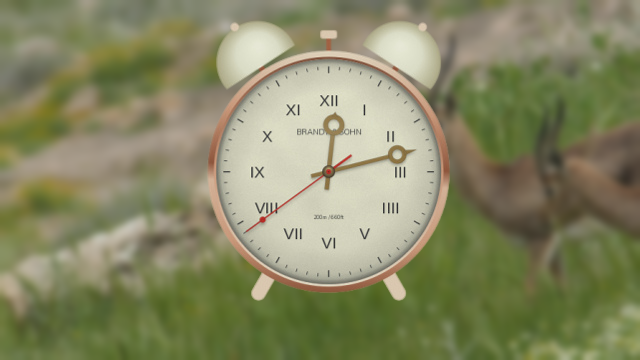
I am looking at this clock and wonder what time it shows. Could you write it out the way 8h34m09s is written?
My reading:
12h12m39s
